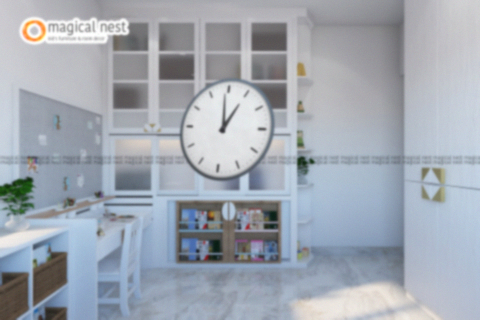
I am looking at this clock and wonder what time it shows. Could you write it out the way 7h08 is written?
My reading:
12h59
